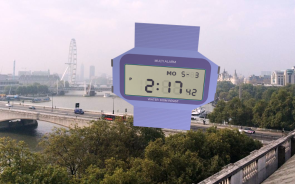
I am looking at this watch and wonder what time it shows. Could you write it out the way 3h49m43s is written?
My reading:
2h17m42s
